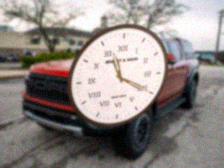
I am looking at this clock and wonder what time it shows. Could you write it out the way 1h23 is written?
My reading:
11h20
